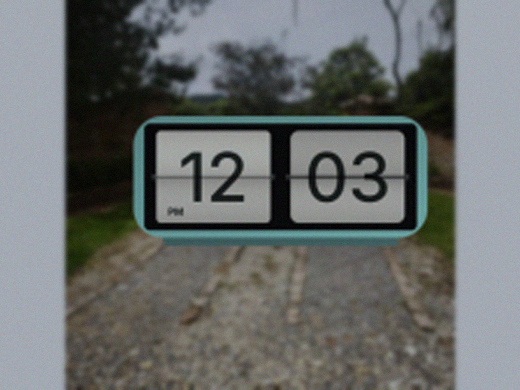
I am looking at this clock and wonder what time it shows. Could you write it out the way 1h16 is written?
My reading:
12h03
